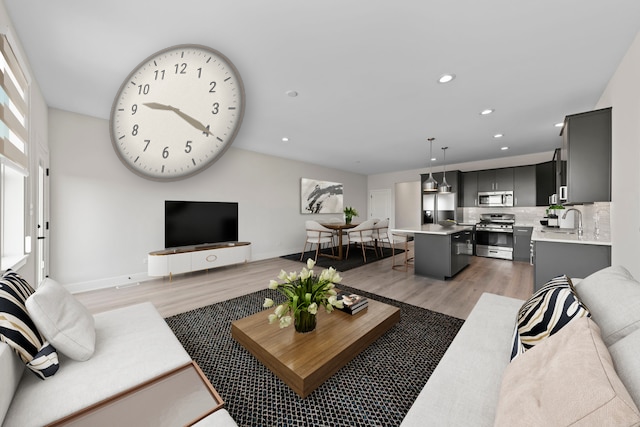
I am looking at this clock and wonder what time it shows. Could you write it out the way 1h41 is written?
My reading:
9h20
